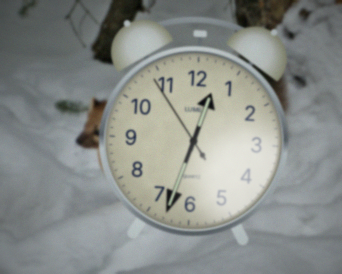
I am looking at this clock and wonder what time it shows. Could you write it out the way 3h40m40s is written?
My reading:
12h32m54s
